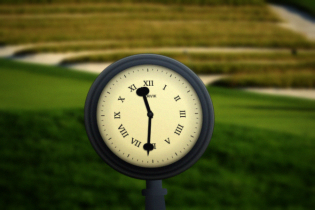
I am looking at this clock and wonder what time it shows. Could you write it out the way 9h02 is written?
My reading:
11h31
